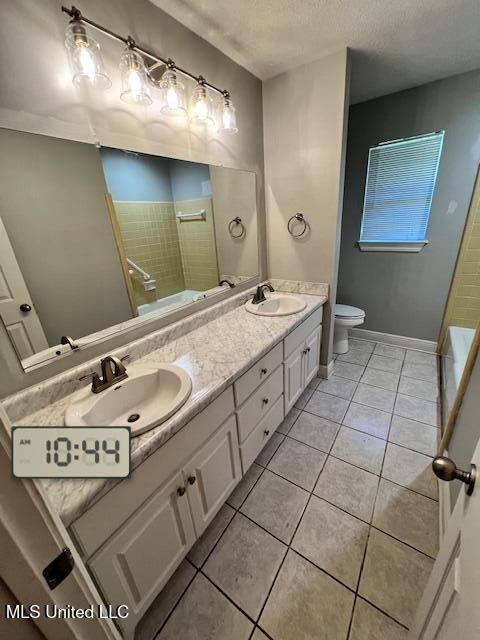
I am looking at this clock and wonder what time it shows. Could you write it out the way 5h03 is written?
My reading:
10h44
